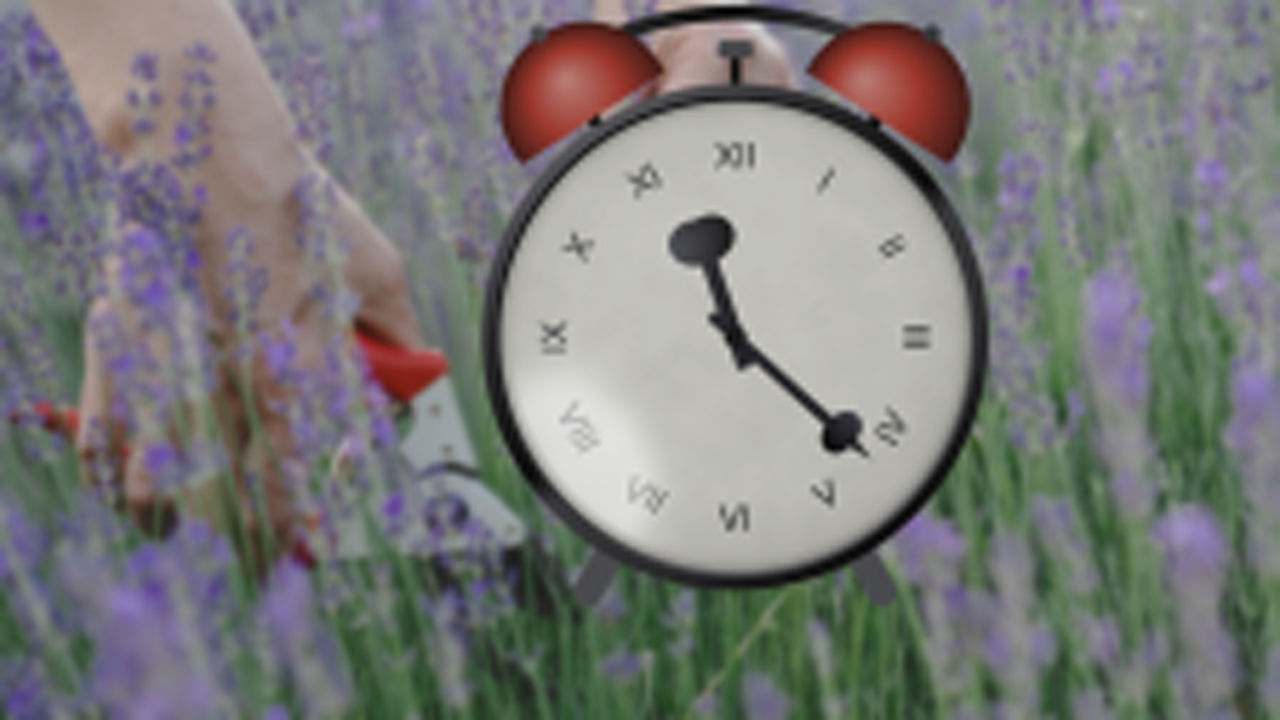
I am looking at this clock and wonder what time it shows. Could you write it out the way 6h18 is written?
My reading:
11h22
